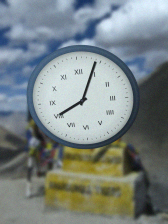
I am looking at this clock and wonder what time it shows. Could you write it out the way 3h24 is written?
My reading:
8h04
